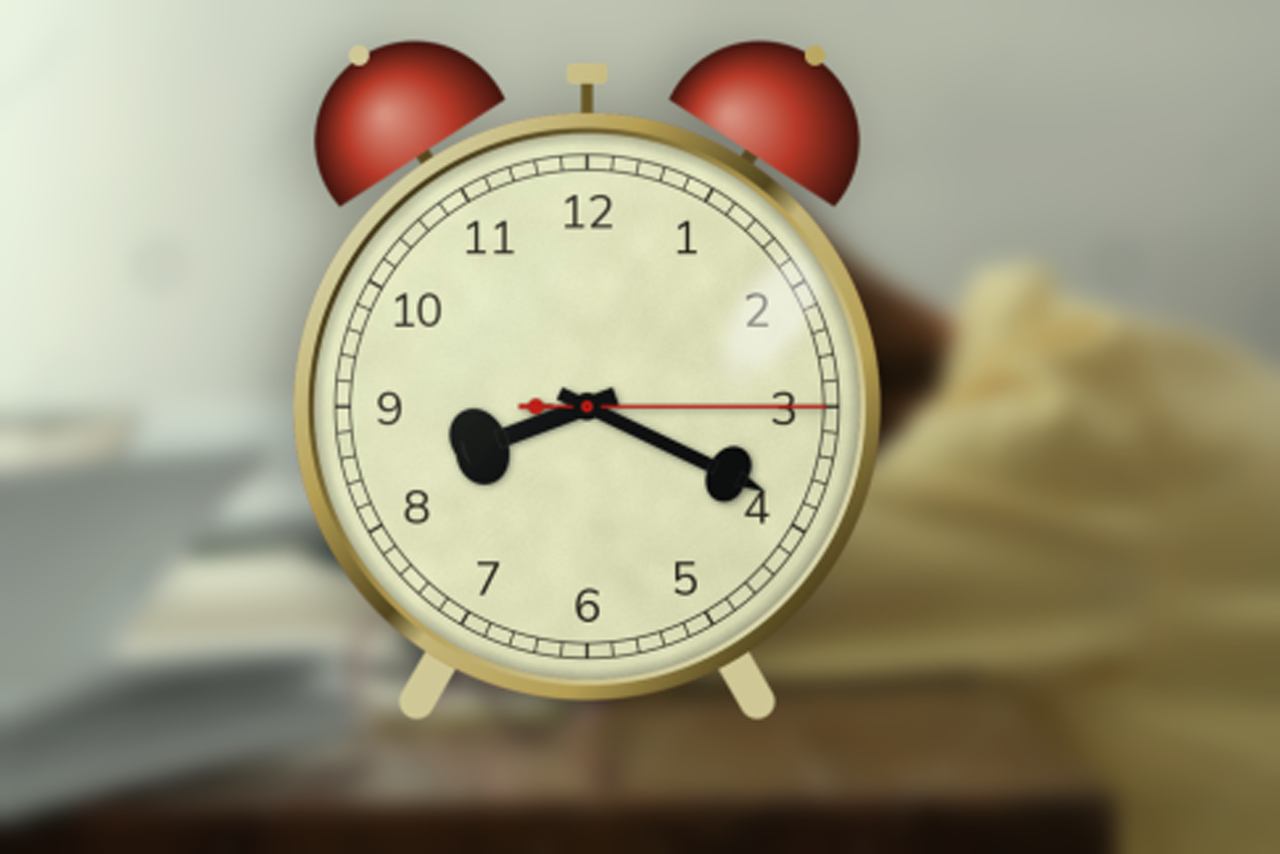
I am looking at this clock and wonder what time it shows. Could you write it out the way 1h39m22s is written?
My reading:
8h19m15s
